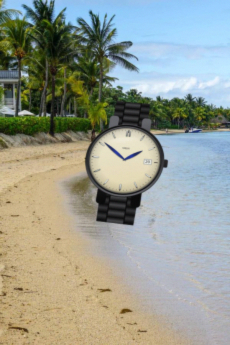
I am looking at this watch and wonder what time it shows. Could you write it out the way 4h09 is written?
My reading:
1h51
